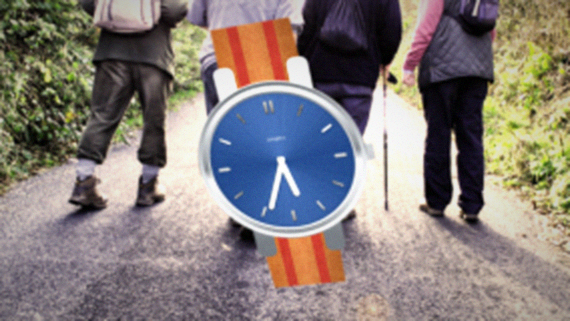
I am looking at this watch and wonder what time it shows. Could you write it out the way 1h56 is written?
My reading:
5h34
